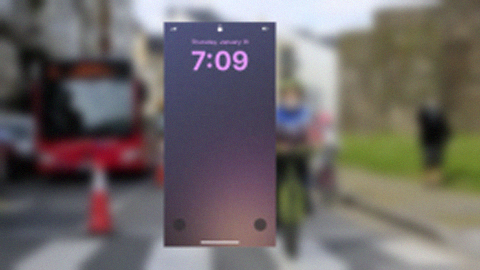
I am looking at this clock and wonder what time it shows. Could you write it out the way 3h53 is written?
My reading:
7h09
